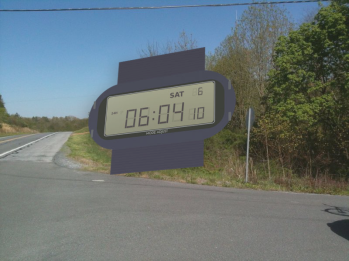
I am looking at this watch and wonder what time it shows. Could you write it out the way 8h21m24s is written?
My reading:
6h04m10s
